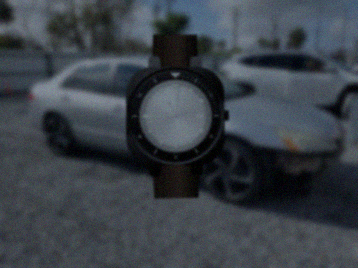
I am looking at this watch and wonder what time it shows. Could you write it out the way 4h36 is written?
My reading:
11h01
